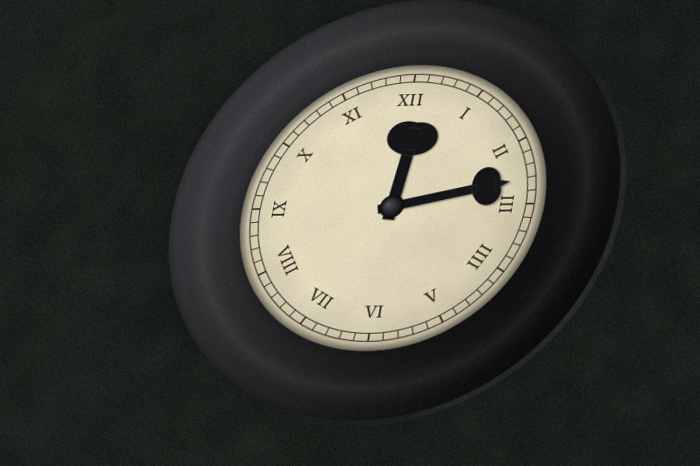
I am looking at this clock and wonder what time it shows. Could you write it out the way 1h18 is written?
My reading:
12h13
